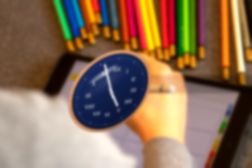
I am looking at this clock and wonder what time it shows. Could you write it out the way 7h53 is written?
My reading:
4h56
